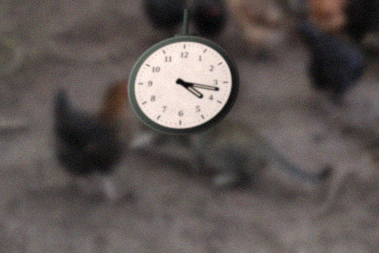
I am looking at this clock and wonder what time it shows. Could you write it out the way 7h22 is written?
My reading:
4h17
